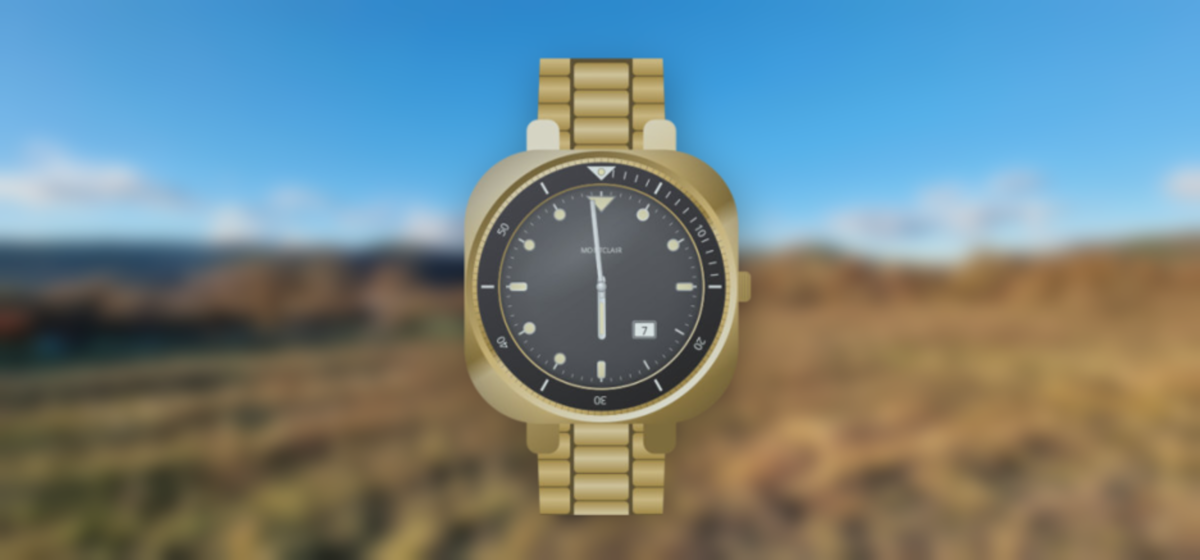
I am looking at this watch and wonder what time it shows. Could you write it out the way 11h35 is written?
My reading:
5h59
